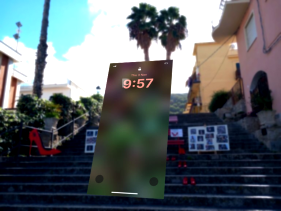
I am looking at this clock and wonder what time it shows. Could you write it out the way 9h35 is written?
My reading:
9h57
